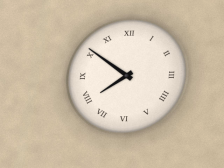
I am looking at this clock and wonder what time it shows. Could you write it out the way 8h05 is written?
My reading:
7h51
